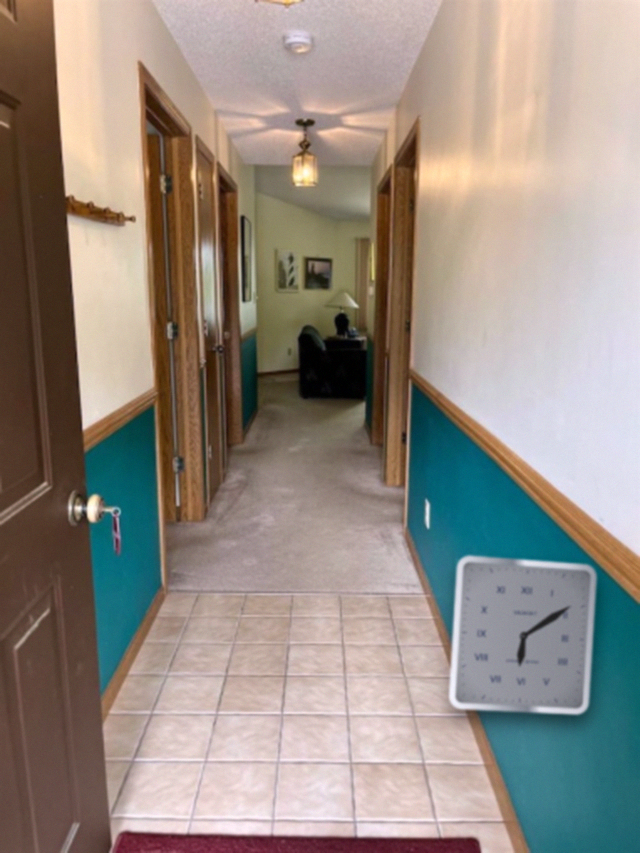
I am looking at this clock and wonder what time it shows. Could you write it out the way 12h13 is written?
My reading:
6h09
